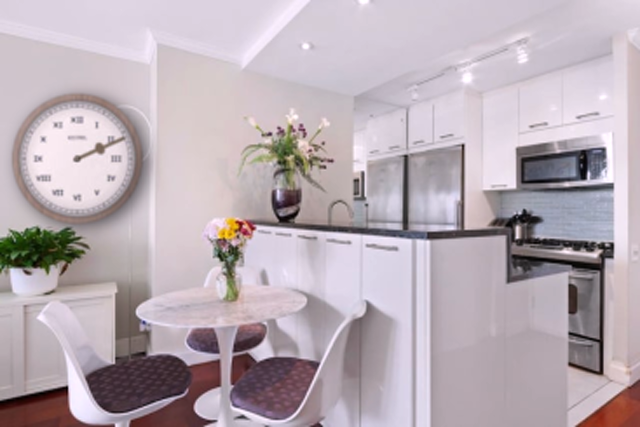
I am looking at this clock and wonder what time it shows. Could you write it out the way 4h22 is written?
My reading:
2h11
